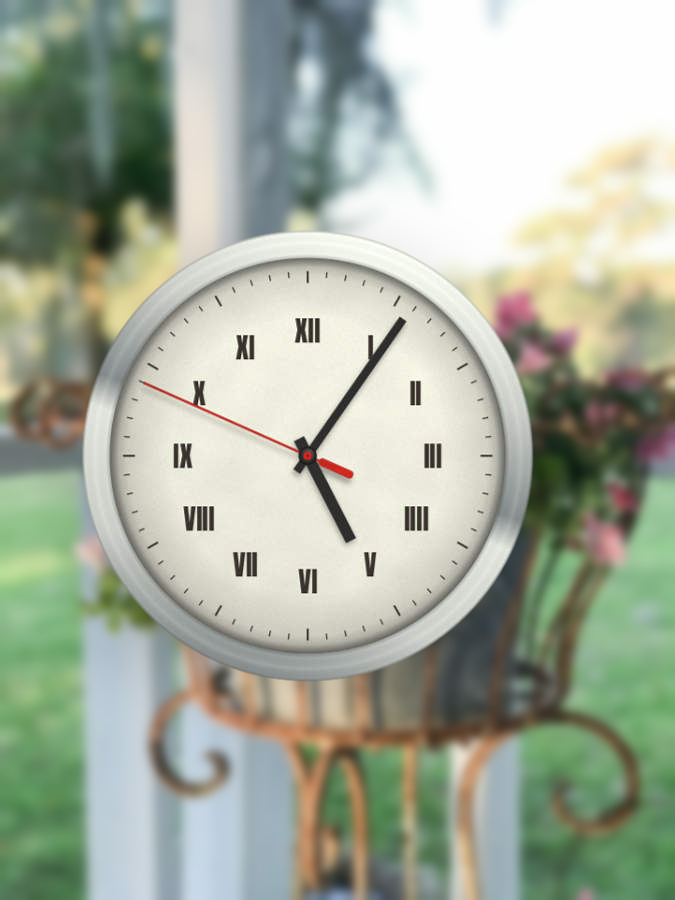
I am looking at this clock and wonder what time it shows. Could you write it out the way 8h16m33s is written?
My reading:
5h05m49s
